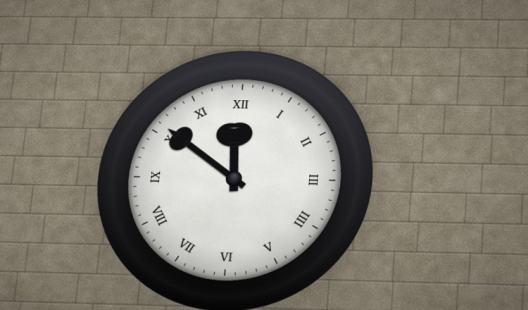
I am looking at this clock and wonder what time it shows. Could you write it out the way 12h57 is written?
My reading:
11h51
